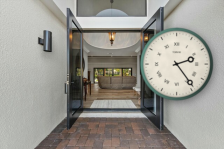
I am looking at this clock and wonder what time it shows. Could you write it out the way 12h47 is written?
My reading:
2h24
